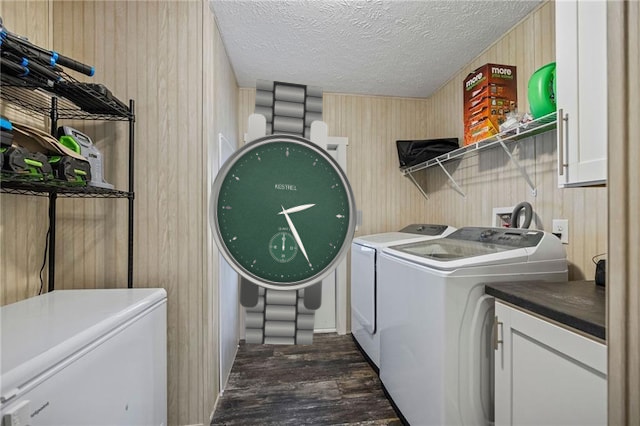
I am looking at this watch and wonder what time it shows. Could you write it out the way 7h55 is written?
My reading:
2h25
